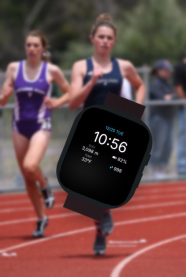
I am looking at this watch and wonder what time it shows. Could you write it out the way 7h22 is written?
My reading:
10h56
